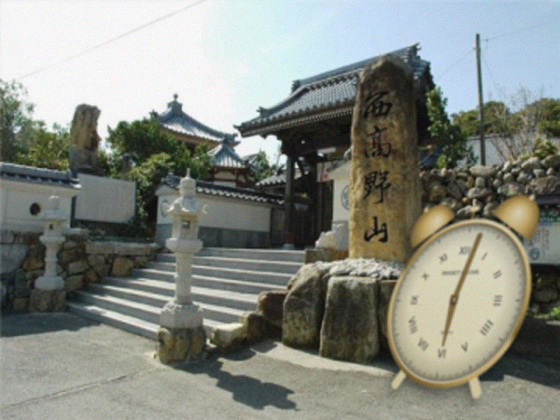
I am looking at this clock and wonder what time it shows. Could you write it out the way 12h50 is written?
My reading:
6h02
